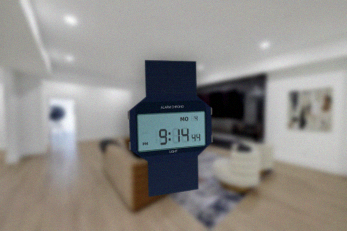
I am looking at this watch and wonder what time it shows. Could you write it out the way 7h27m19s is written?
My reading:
9h14m44s
